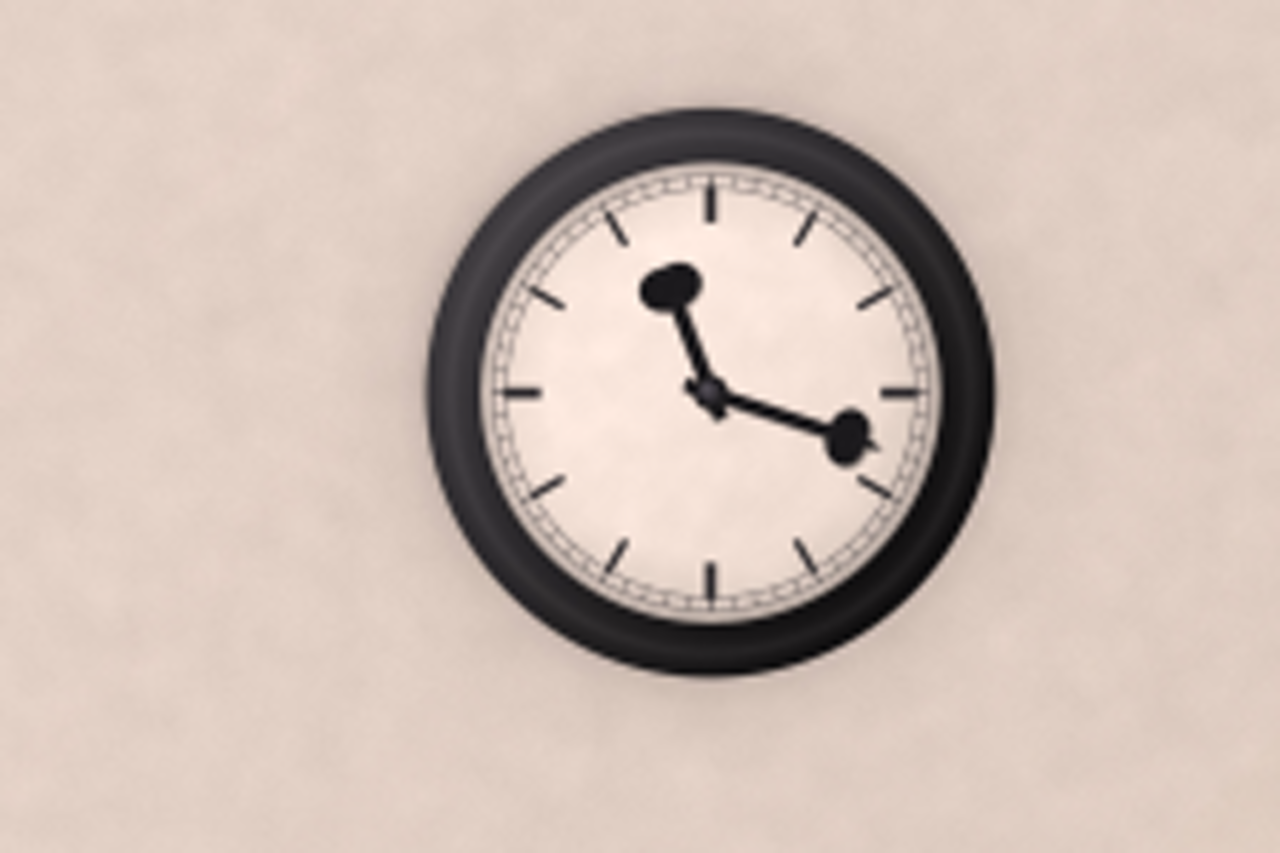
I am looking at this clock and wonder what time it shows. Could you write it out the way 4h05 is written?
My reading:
11h18
